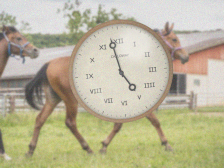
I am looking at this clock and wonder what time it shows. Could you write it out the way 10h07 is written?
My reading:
4h58
